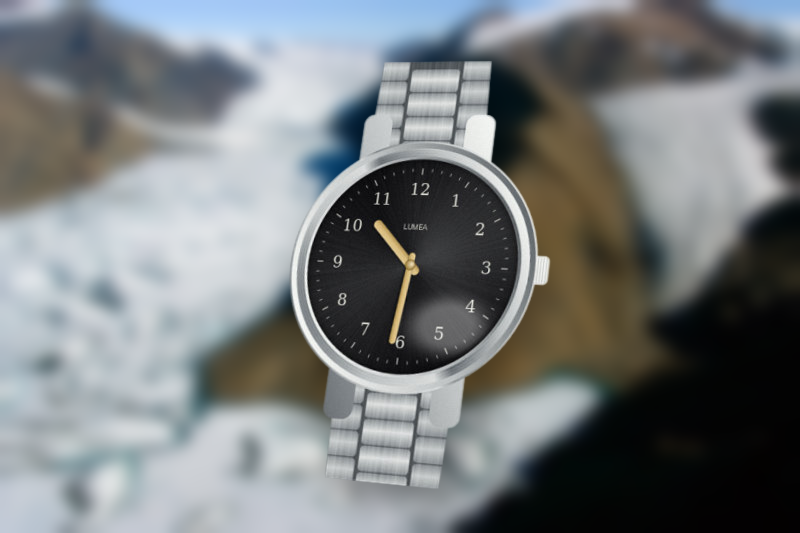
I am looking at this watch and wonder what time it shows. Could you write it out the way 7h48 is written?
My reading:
10h31
